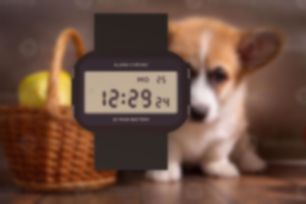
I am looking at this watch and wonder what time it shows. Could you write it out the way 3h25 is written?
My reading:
12h29
